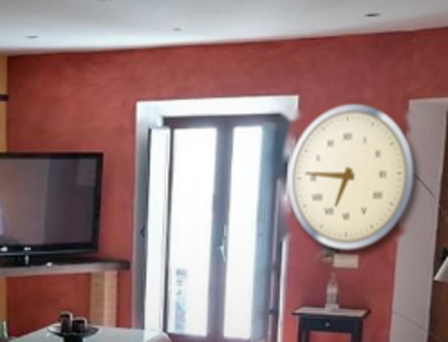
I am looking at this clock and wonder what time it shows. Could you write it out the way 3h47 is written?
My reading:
6h46
